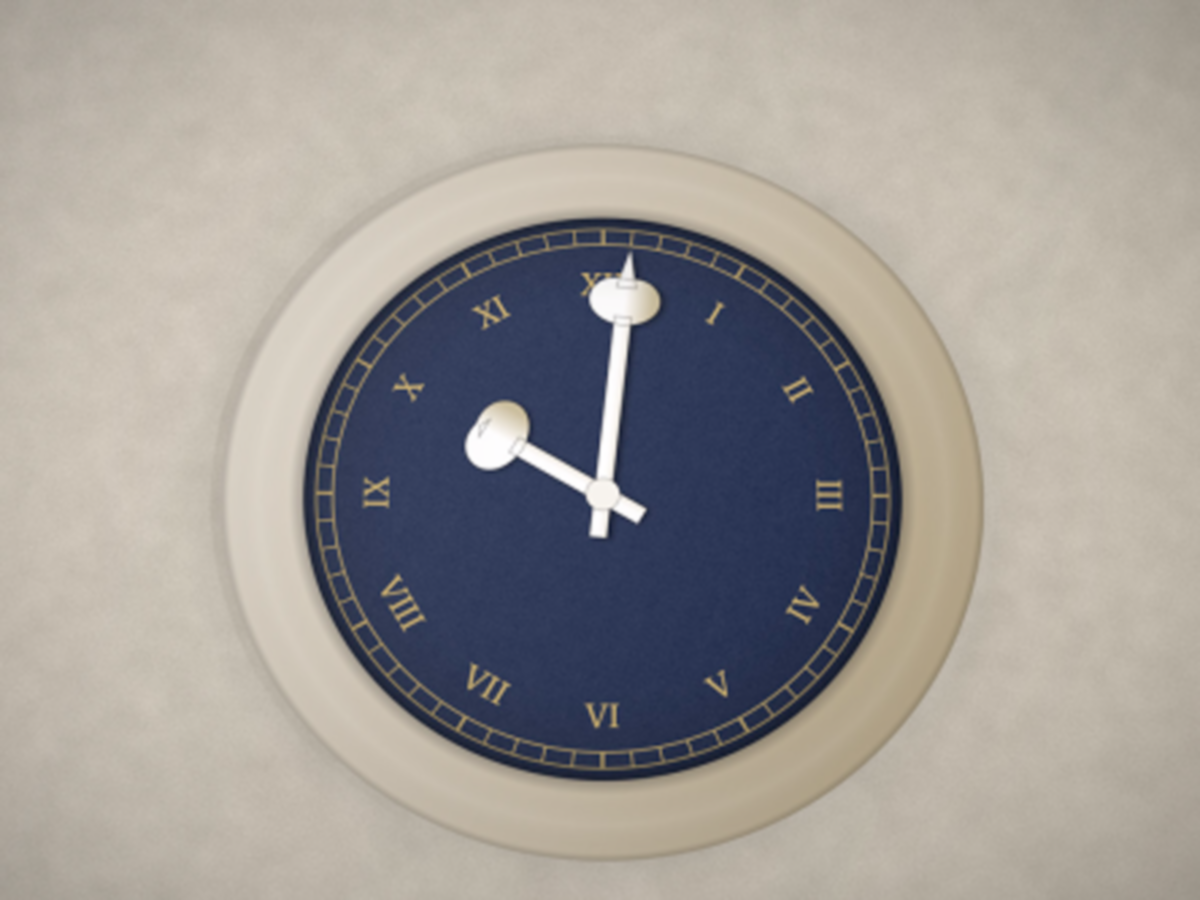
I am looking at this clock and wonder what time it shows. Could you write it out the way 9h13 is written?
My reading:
10h01
